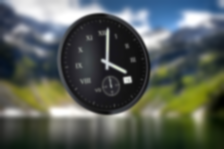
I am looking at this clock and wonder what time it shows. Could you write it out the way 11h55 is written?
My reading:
4h02
